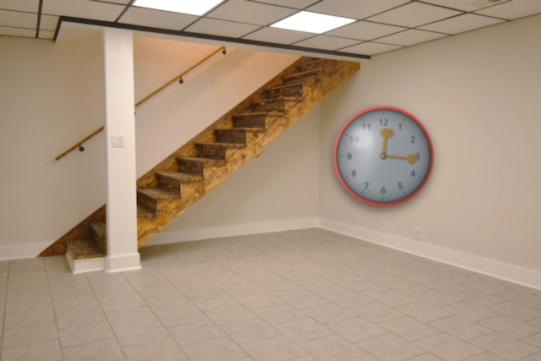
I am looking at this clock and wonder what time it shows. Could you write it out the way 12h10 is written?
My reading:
12h16
